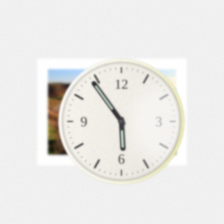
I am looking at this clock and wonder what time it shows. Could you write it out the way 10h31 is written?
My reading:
5h54
